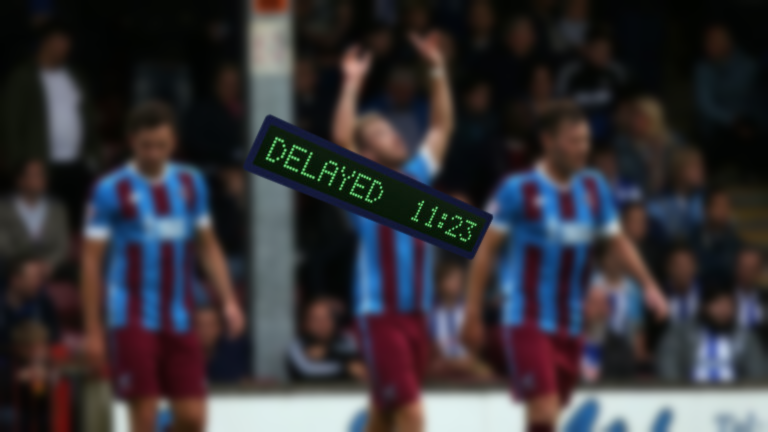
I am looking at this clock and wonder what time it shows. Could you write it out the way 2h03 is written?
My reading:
11h23
